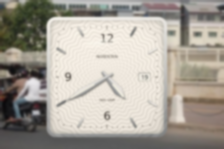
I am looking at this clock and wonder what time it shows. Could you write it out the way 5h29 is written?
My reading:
4h40
